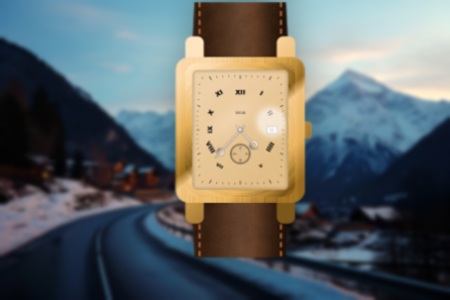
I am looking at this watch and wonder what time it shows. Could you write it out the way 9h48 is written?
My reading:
4h37
